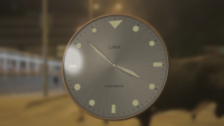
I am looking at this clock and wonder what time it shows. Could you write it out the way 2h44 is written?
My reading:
3h52
